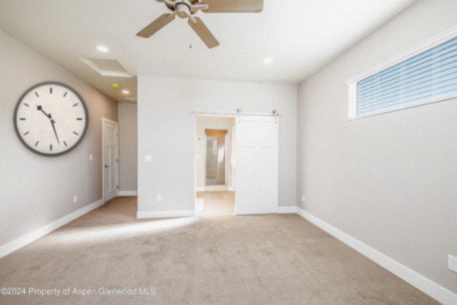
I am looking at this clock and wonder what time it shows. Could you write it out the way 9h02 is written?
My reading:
10h27
